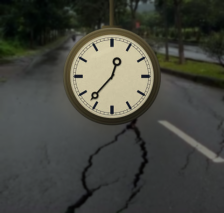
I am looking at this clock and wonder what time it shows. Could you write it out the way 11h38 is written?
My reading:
12h37
